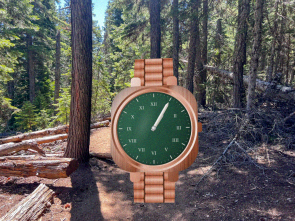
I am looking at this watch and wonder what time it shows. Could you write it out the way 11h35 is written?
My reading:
1h05
